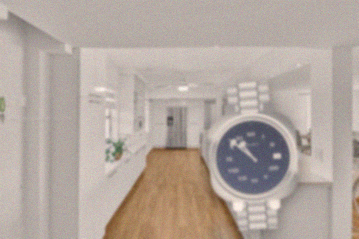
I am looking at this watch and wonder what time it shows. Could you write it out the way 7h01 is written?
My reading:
10h52
